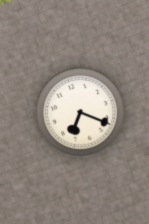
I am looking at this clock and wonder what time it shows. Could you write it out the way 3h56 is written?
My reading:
7h22
